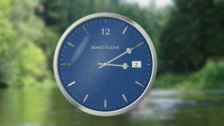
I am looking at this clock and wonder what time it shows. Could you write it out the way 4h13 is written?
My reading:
3h10
